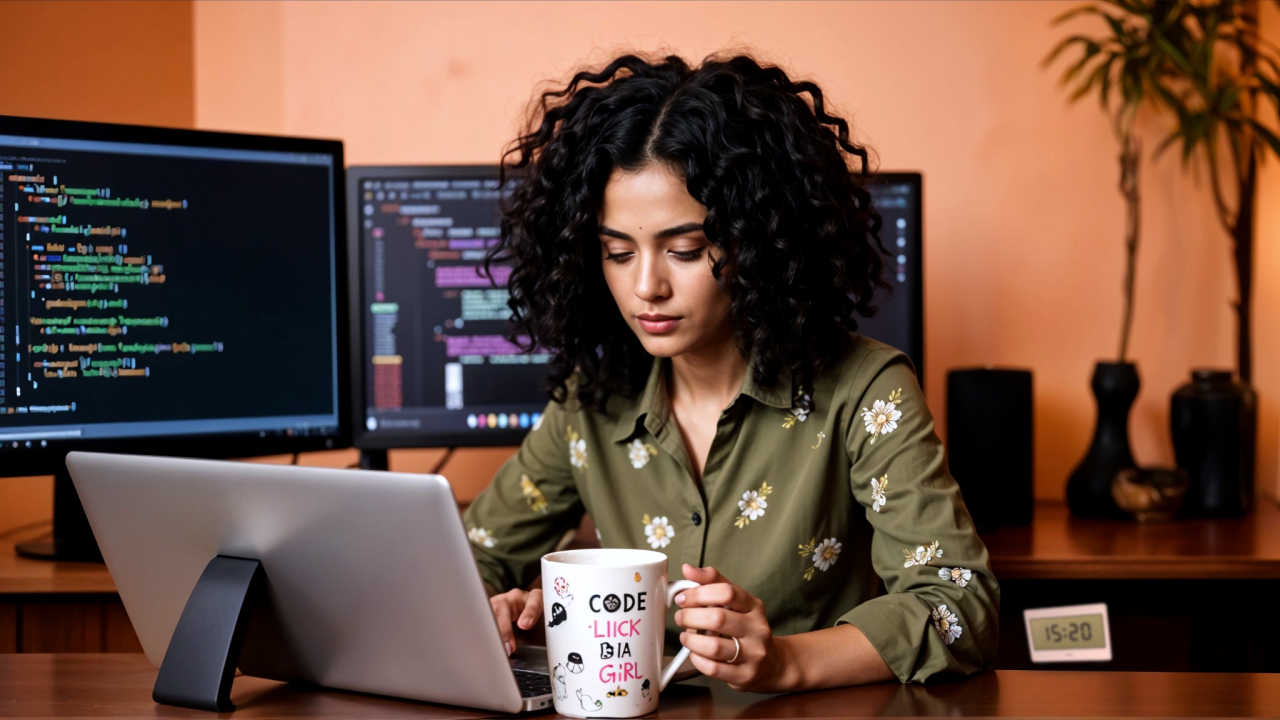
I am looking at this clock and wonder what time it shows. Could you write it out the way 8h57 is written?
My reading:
15h20
